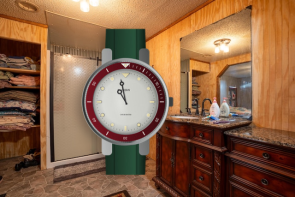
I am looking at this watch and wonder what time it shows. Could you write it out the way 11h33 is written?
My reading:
10h58
